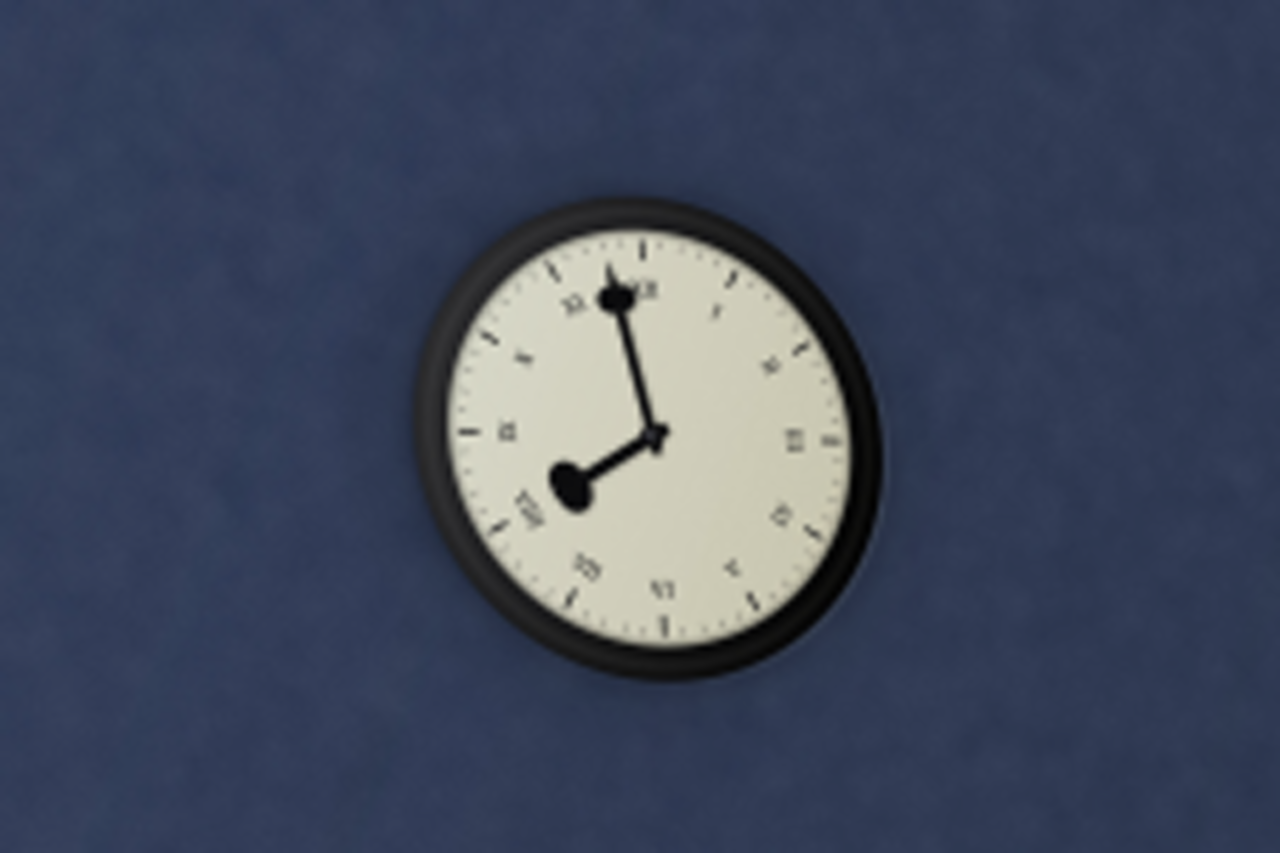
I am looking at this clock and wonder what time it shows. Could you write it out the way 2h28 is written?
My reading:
7h58
